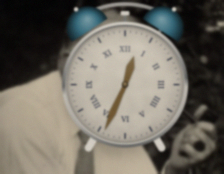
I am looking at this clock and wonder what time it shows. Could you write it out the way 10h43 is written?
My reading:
12h34
